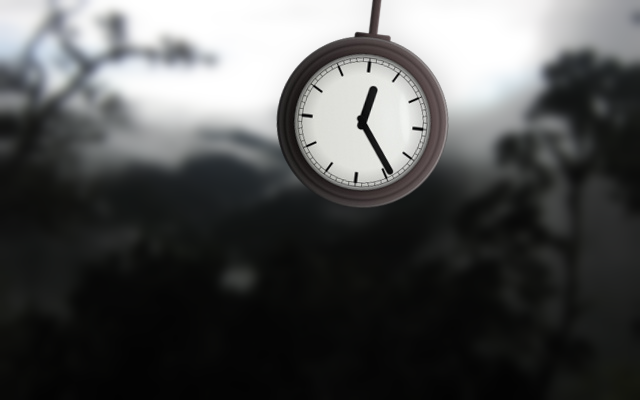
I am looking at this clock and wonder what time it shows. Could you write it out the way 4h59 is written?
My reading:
12h24
